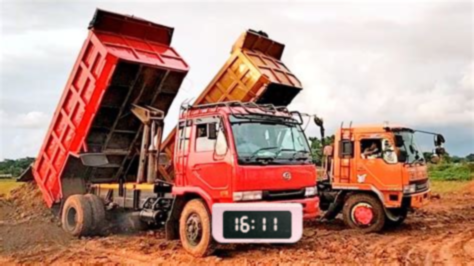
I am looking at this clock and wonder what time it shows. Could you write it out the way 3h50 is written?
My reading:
16h11
